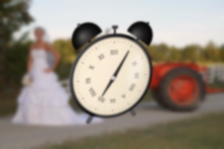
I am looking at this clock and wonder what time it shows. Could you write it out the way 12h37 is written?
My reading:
7h05
